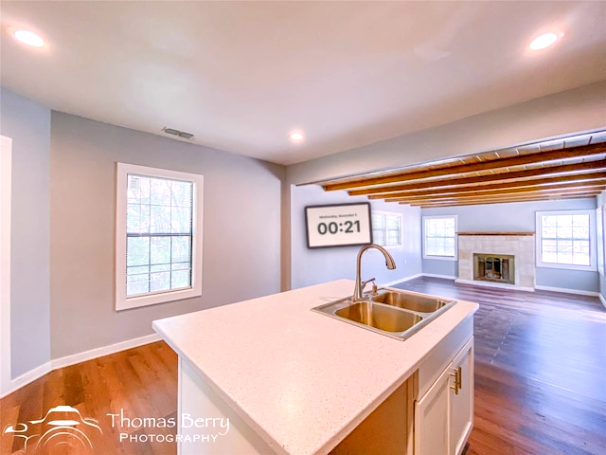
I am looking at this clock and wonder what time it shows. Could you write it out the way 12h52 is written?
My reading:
0h21
